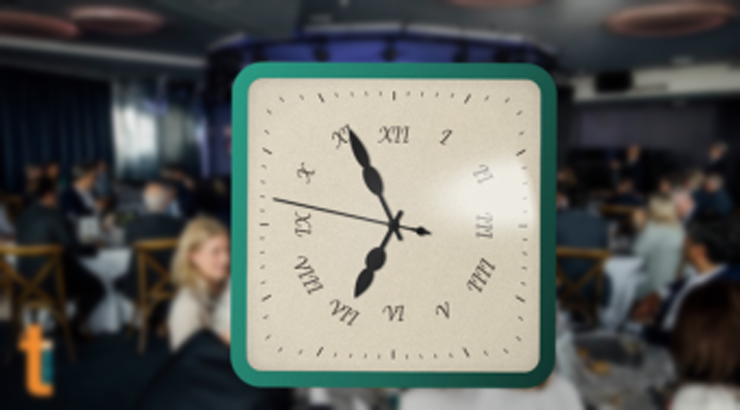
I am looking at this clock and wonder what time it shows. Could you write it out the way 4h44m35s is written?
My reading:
6h55m47s
